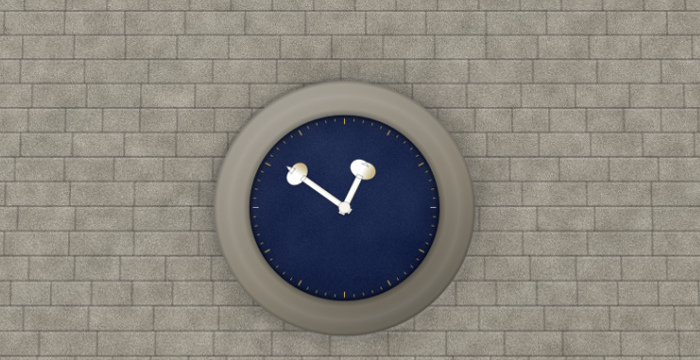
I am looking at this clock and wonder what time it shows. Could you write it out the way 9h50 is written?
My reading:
12h51
